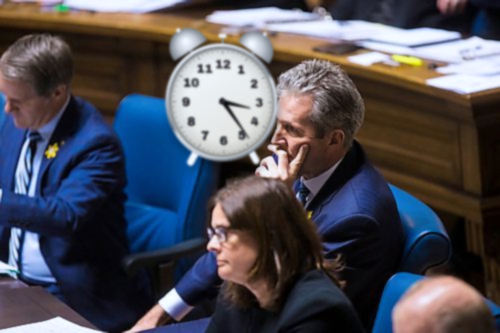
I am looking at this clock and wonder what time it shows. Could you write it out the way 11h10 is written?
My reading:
3h24
